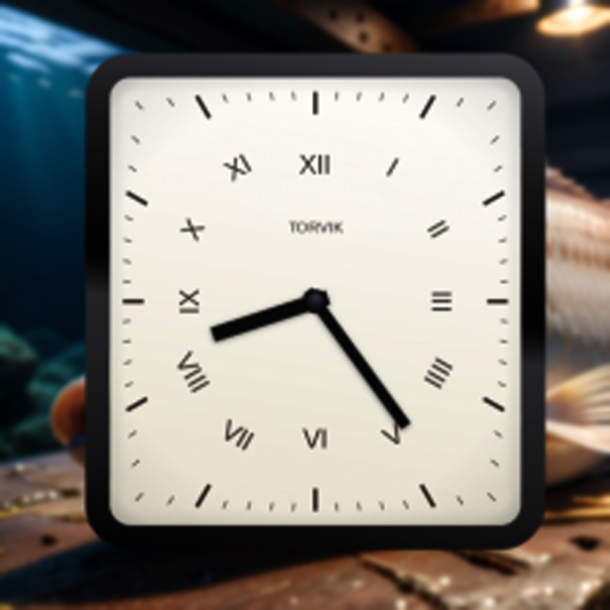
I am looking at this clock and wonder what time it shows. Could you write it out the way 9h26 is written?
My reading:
8h24
